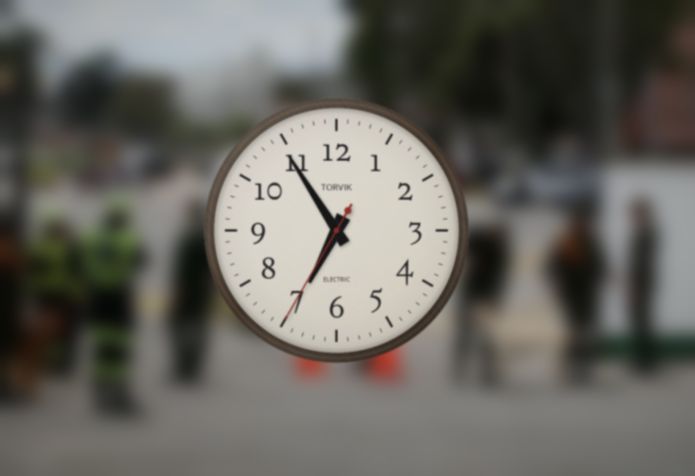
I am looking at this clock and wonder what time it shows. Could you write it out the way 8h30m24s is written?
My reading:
6h54m35s
